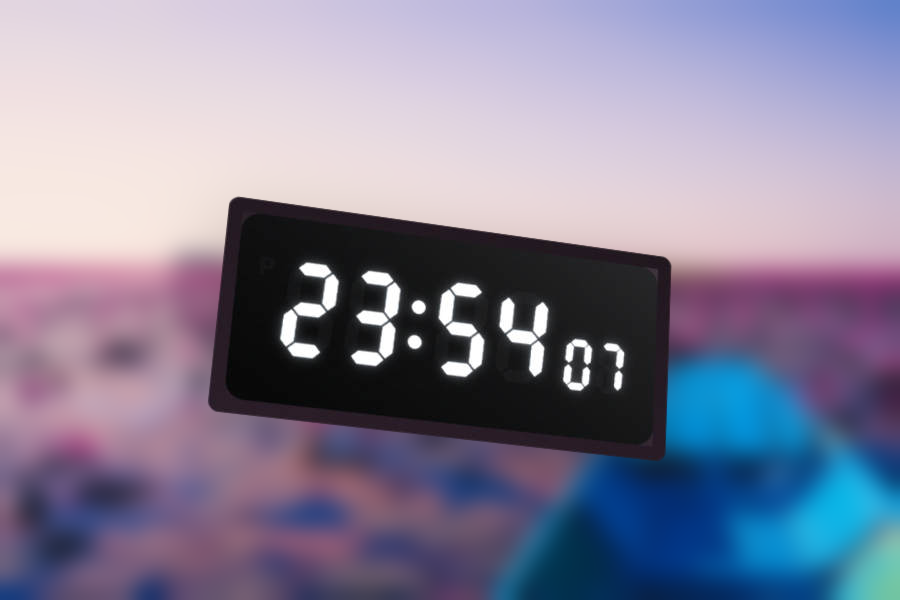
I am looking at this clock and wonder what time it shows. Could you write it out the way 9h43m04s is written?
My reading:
23h54m07s
